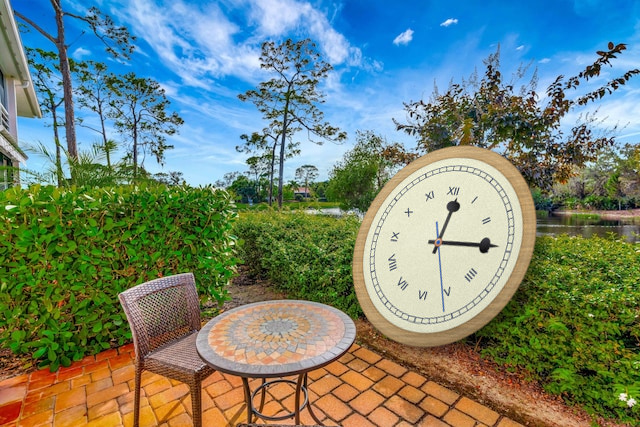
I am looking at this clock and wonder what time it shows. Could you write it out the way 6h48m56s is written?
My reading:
12h14m26s
